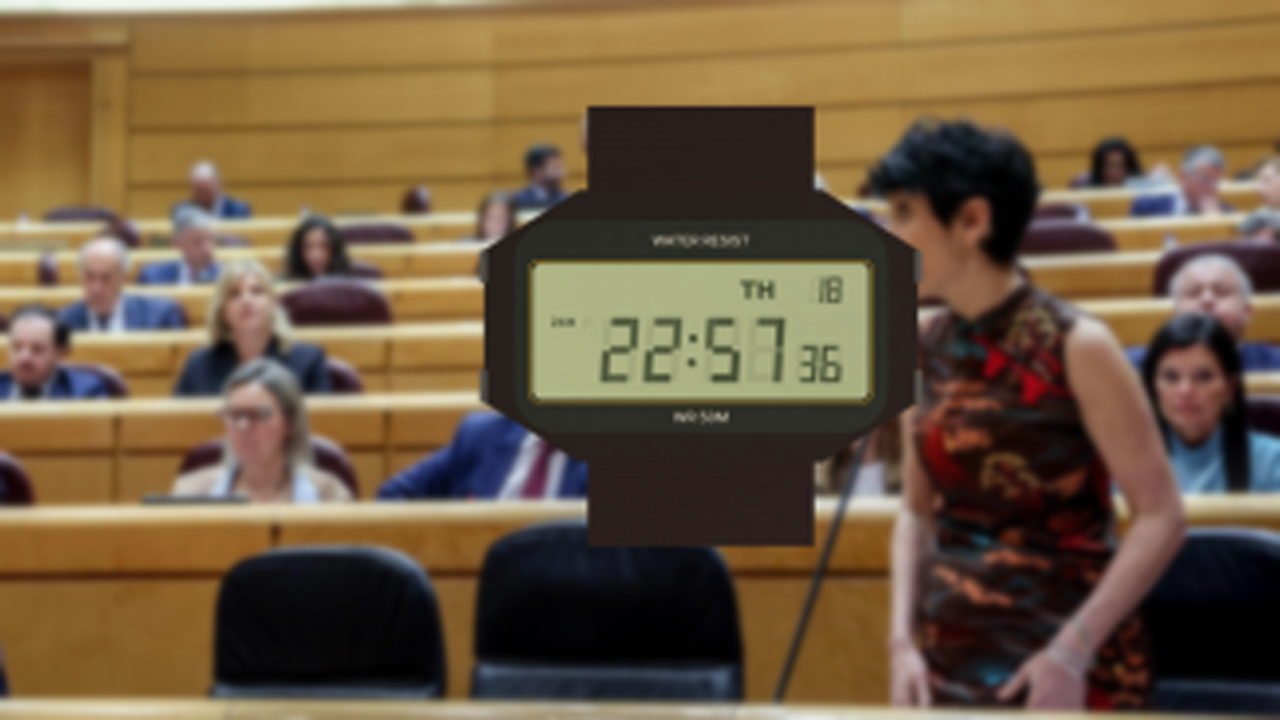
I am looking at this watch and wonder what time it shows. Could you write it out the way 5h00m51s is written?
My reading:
22h57m36s
